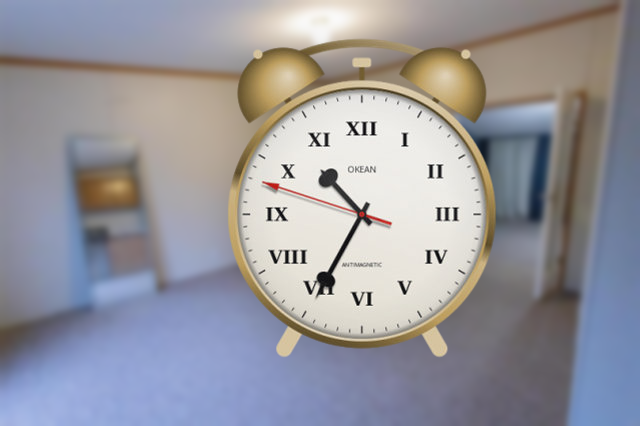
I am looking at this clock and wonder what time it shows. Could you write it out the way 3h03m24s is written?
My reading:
10h34m48s
